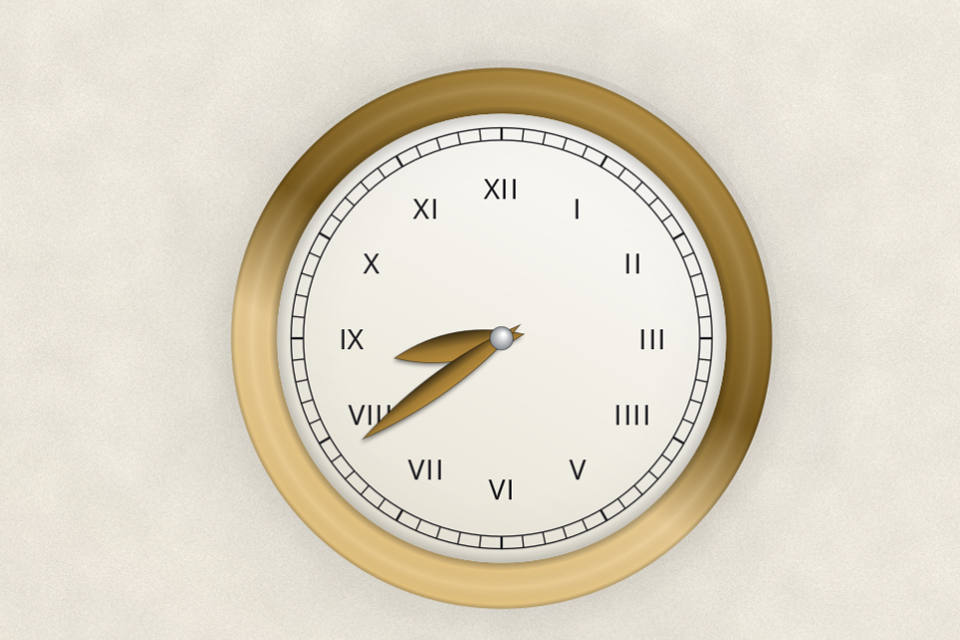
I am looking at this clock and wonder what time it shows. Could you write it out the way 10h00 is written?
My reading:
8h39
